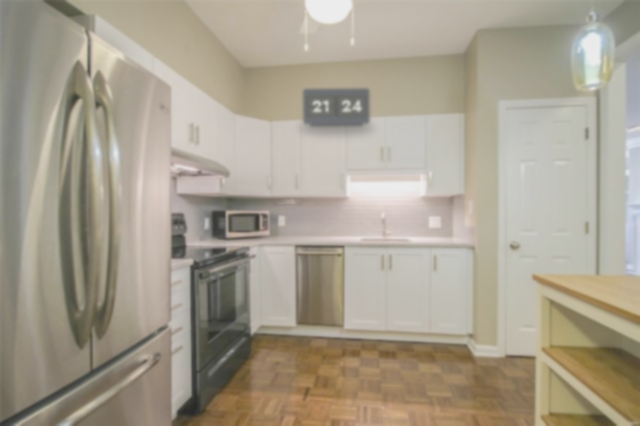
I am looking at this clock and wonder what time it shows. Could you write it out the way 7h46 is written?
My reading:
21h24
